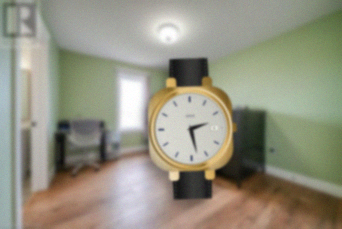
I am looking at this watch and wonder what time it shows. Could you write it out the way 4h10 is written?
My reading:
2h28
